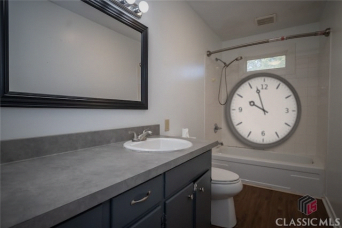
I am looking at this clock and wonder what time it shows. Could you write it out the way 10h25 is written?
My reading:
9h57
